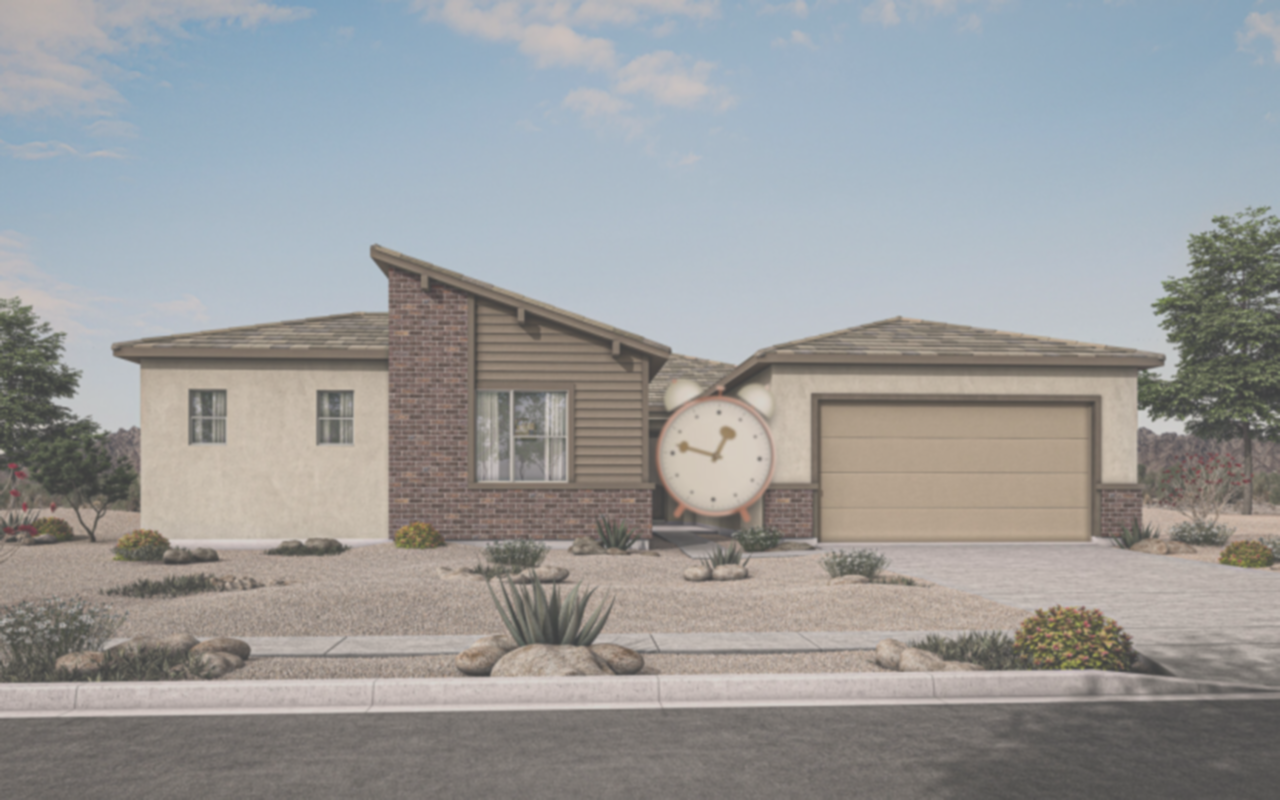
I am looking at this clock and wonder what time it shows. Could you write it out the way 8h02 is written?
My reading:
12h47
